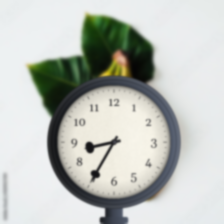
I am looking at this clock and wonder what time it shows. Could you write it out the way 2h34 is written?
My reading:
8h35
